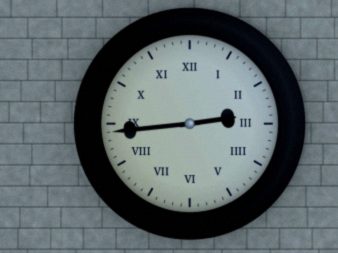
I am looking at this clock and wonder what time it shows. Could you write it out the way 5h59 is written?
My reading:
2h44
